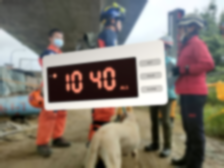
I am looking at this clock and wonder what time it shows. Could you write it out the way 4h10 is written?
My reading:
10h40
